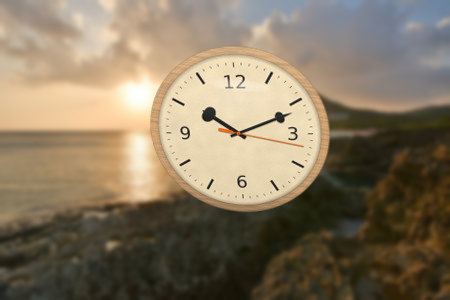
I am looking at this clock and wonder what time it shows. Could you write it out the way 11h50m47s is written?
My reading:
10h11m17s
